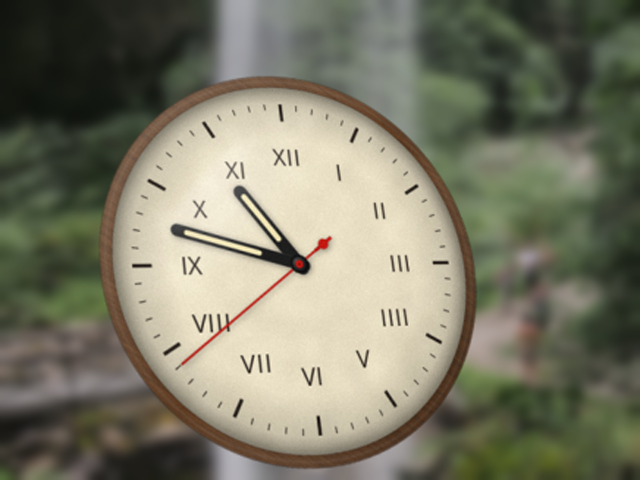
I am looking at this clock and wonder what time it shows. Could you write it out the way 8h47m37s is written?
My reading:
10h47m39s
